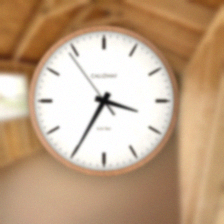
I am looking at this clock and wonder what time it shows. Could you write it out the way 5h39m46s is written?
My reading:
3h34m54s
